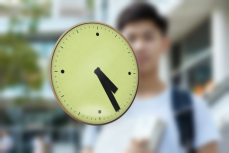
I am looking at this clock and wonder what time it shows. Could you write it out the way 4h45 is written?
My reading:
4h25
